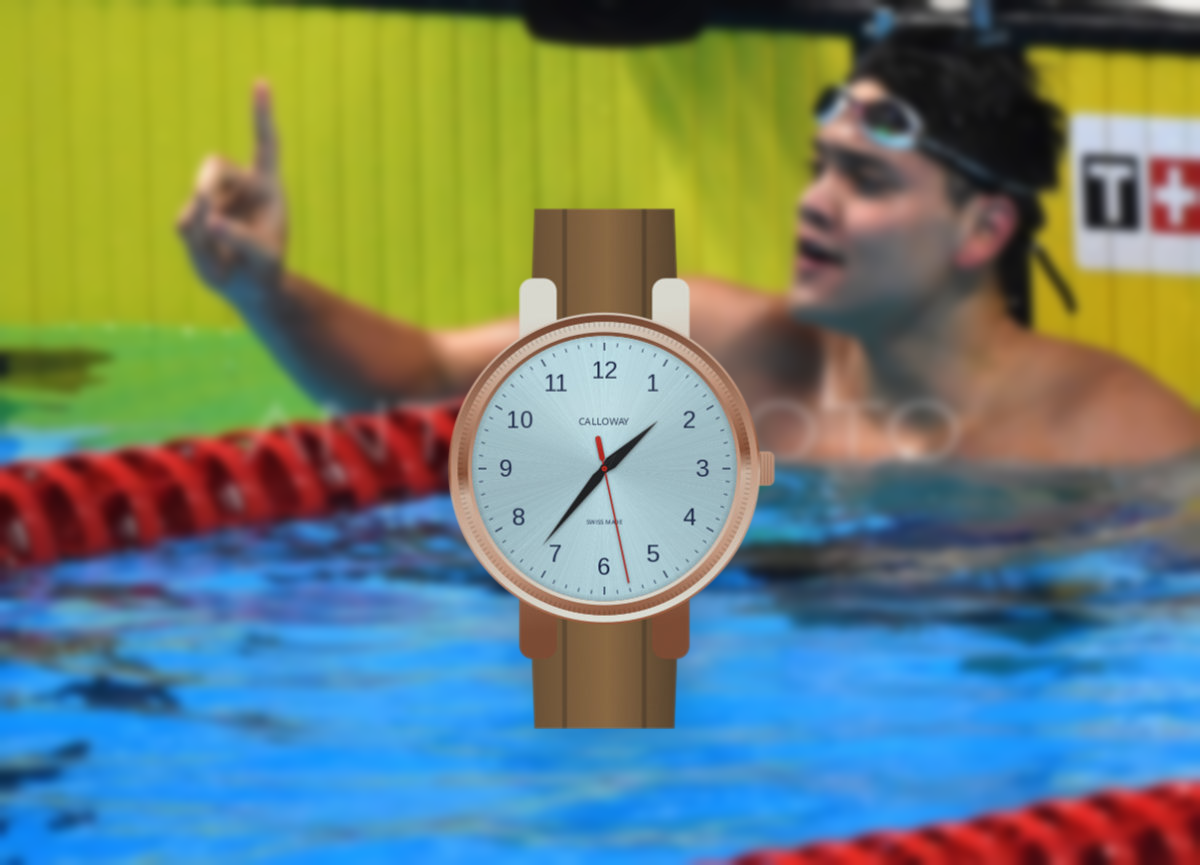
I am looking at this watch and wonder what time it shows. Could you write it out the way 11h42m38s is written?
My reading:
1h36m28s
